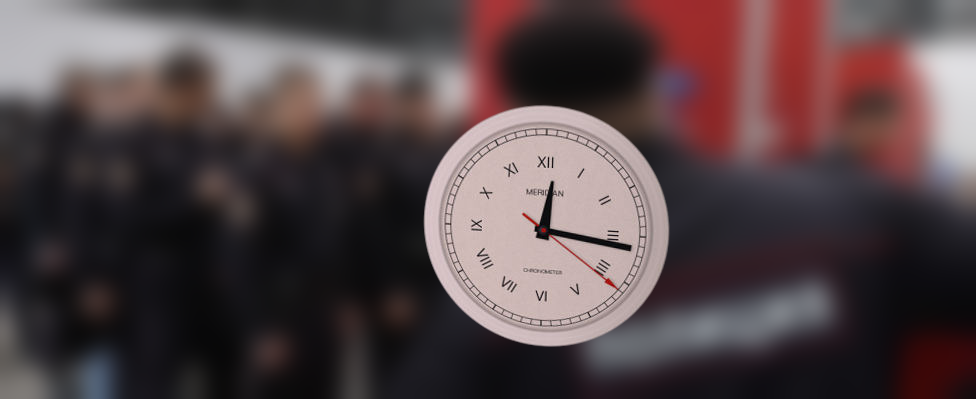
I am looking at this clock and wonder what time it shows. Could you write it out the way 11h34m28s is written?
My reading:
12h16m21s
